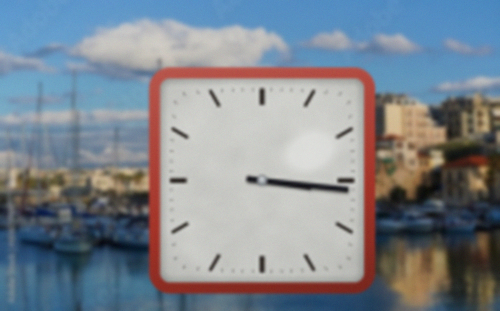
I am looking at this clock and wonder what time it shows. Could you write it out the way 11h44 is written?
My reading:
3h16
